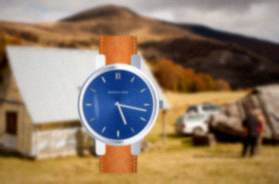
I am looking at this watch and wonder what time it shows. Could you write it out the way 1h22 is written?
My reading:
5h17
